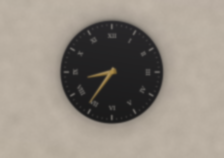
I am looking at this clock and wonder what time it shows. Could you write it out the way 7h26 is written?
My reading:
8h36
